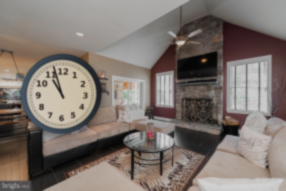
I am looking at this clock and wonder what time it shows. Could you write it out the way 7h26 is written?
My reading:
10h57
